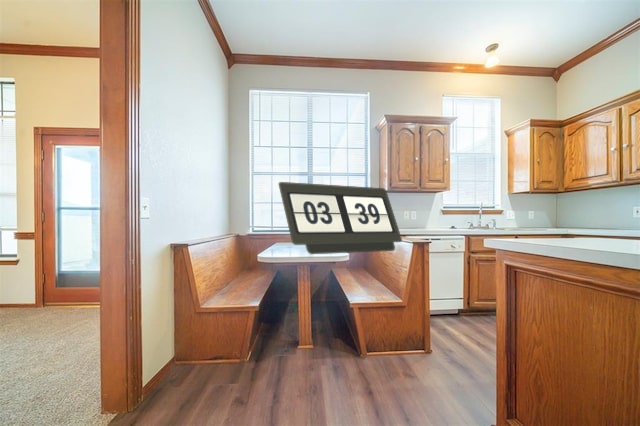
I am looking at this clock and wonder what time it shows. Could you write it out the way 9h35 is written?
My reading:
3h39
